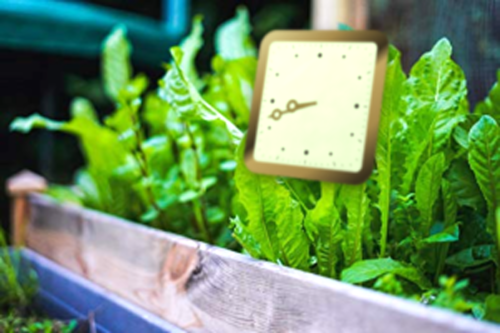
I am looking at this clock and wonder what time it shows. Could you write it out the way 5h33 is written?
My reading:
8h42
